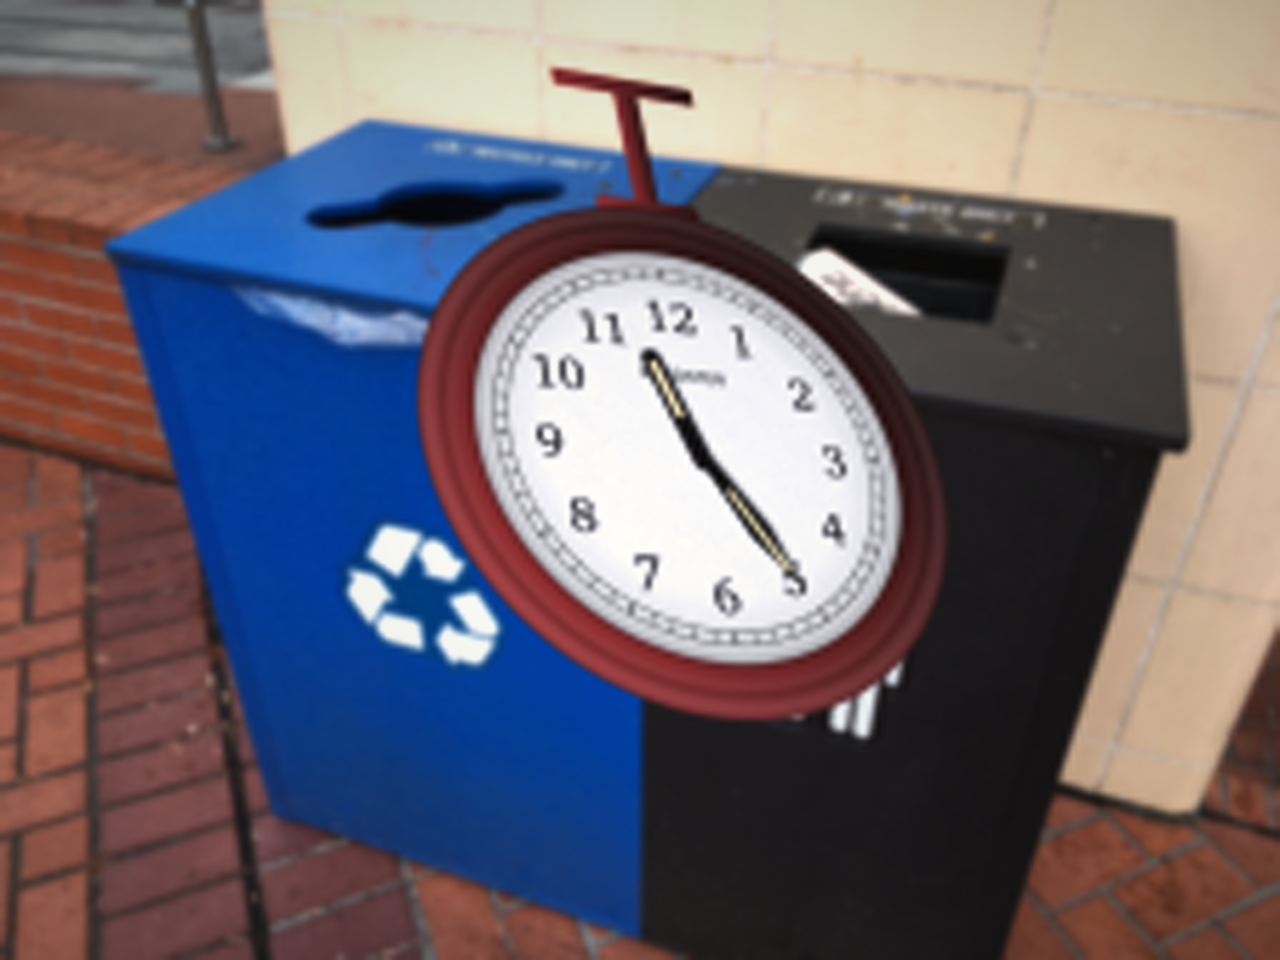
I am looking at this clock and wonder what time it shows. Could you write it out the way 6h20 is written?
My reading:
11h25
